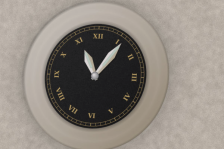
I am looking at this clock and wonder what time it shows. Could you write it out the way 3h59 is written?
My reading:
11h06
